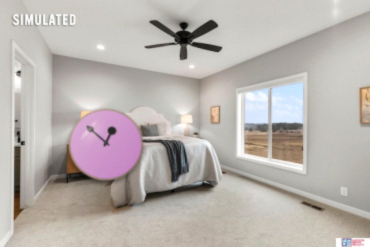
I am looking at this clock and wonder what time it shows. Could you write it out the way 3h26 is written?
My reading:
12h52
